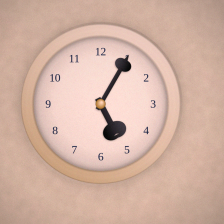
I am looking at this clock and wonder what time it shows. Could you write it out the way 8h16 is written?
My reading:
5h05
